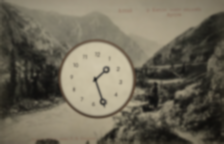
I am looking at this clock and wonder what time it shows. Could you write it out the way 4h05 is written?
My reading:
1h26
